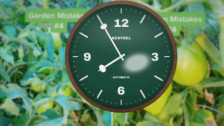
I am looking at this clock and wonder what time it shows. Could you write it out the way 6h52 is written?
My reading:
7h55
